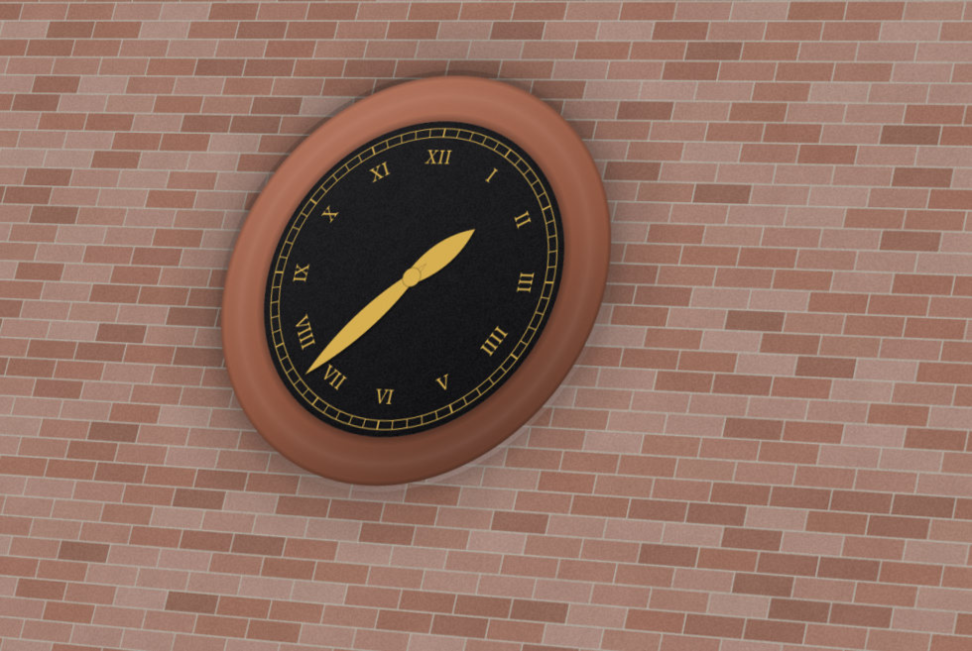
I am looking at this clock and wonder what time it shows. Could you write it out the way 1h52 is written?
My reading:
1h37
